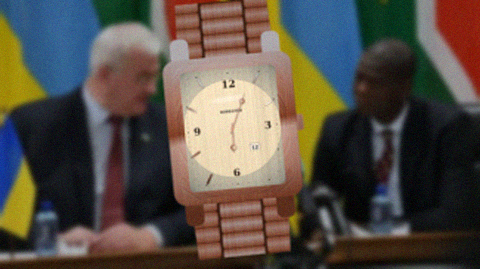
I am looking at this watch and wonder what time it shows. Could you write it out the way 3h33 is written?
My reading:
6h04
